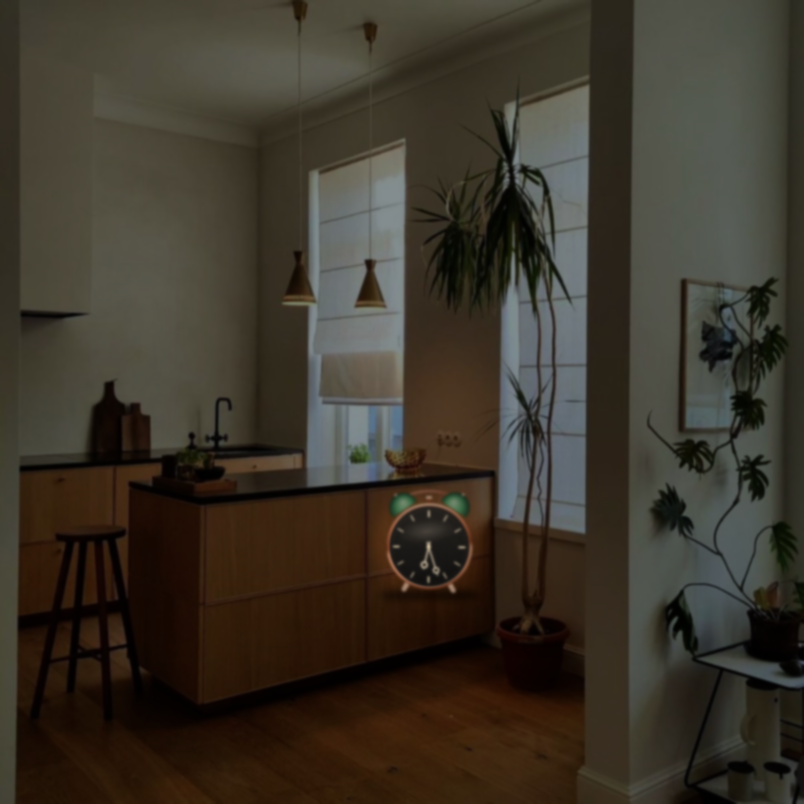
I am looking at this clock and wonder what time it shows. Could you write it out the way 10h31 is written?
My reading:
6h27
